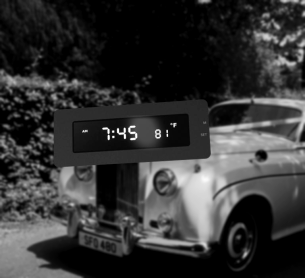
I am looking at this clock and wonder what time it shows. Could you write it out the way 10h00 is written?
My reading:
7h45
